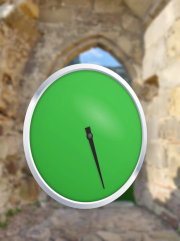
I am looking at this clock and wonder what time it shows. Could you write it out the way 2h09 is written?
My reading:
5h27
